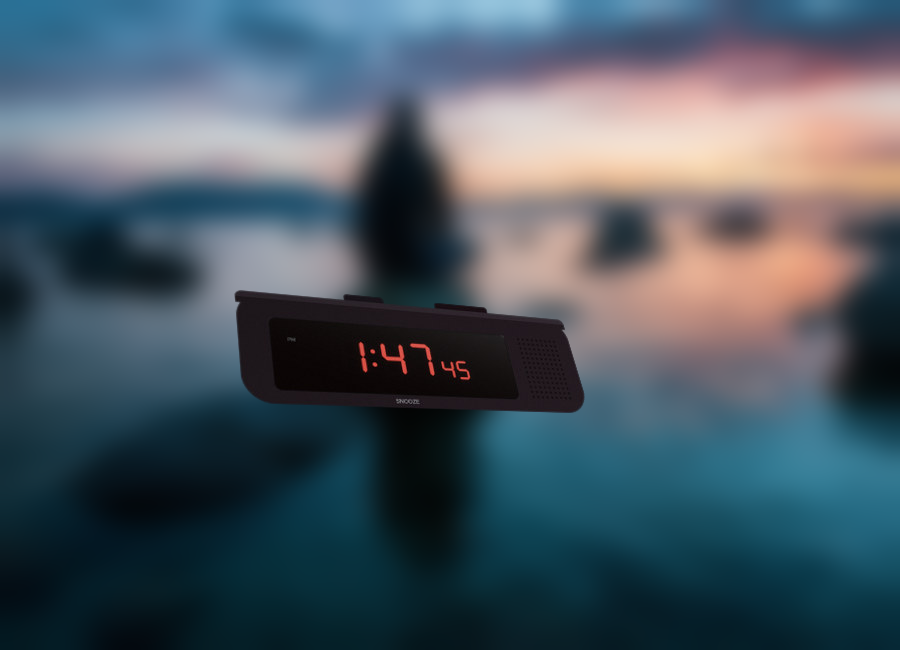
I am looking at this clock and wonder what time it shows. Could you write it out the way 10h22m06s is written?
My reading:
1h47m45s
